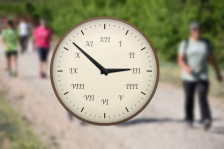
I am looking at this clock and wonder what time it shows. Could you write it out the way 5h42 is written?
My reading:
2h52
